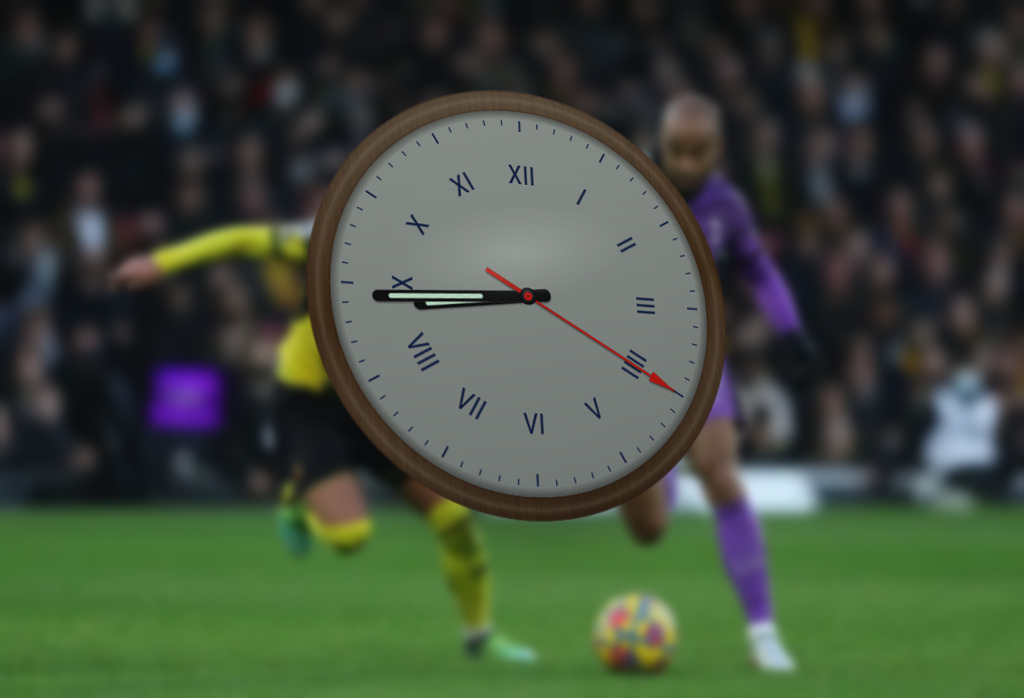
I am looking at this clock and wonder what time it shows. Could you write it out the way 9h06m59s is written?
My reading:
8h44m20s
